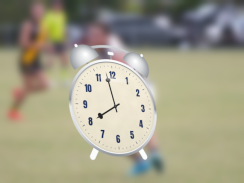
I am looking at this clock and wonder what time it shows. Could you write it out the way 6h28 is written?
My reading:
7h58
